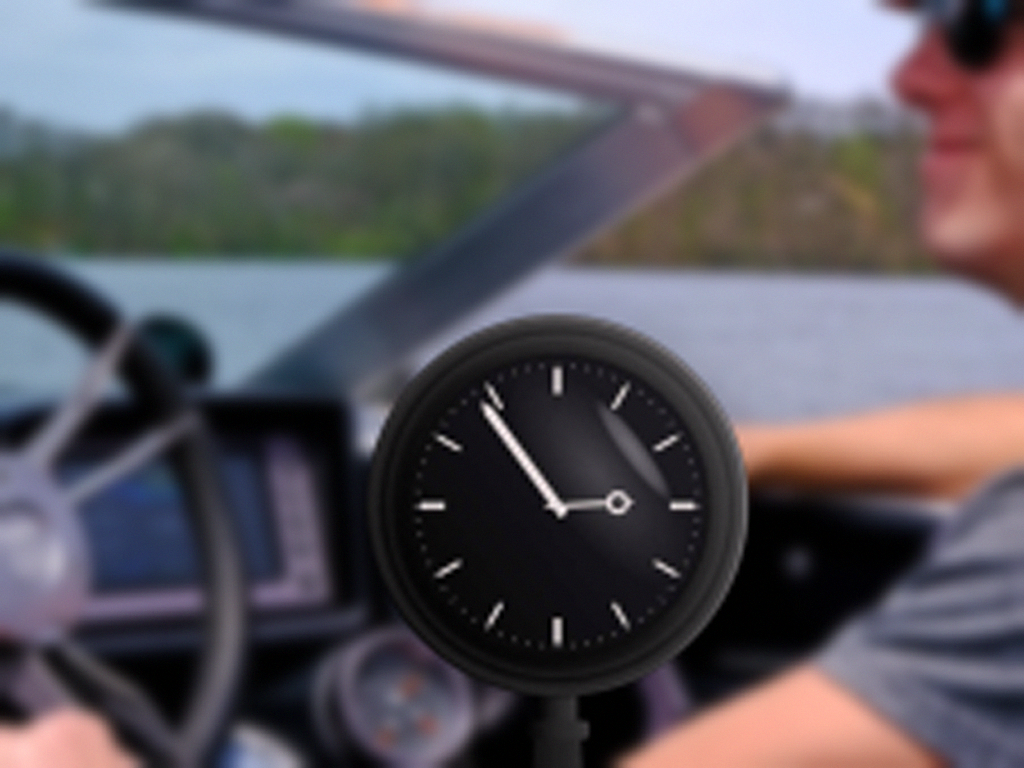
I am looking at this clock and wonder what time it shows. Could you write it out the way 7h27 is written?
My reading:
2h54
